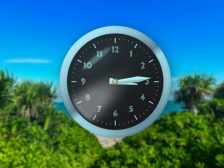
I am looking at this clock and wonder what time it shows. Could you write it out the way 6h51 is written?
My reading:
3h14
